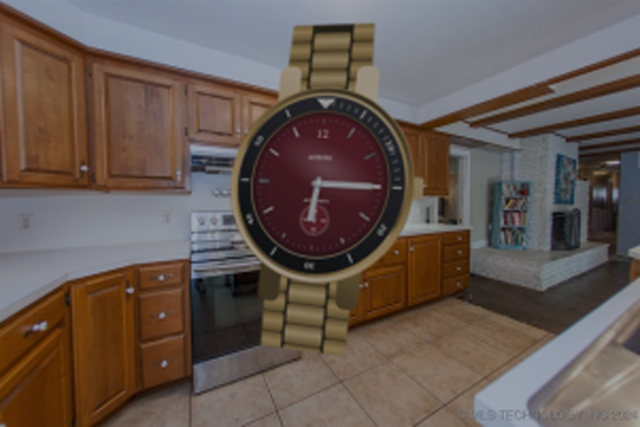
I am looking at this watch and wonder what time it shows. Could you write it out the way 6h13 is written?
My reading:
6h15
